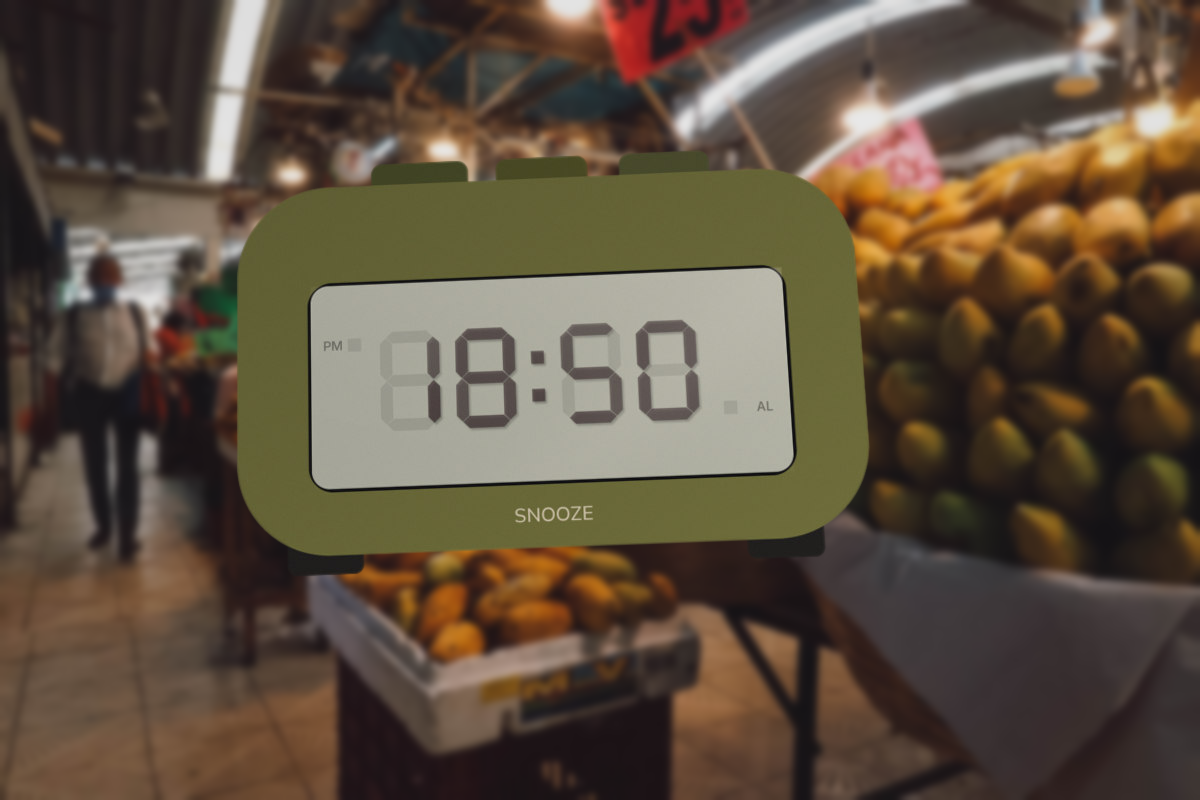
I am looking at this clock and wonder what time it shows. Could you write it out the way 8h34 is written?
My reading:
18h50
